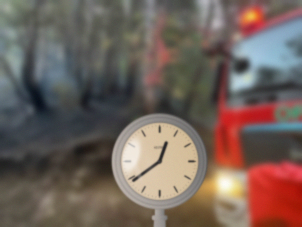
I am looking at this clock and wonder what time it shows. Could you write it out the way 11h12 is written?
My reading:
12h39
